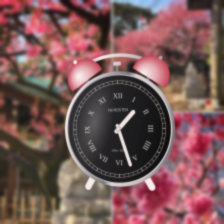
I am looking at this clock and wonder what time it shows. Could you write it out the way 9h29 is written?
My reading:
1h27
